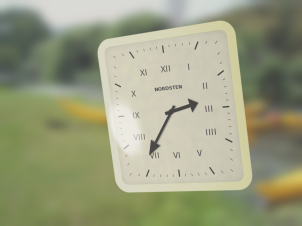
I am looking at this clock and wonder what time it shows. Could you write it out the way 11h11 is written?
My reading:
2h36
